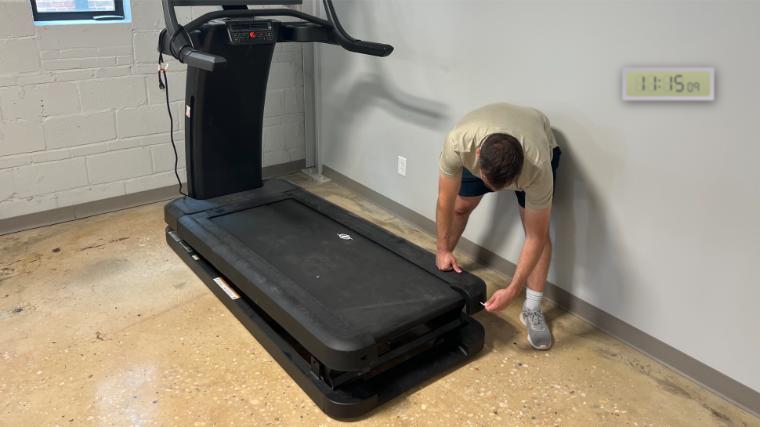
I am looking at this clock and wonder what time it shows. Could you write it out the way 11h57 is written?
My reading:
11h15
